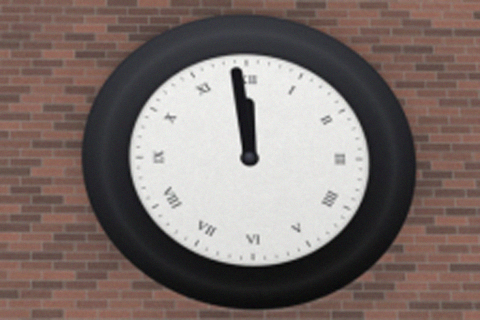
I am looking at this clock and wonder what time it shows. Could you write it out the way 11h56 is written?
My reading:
11h59
